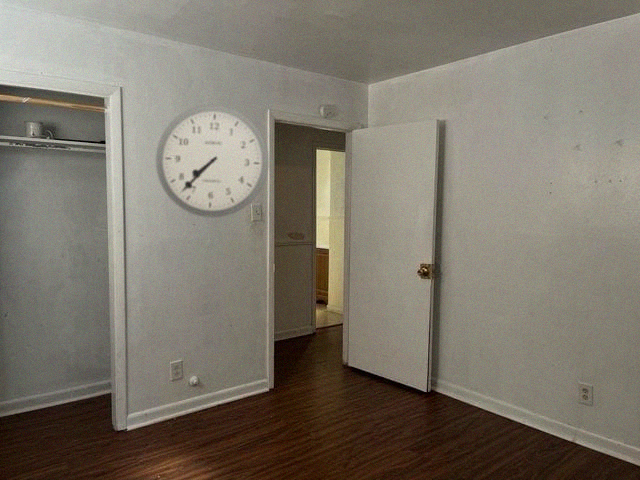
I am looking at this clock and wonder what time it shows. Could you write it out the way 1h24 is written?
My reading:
7h37
